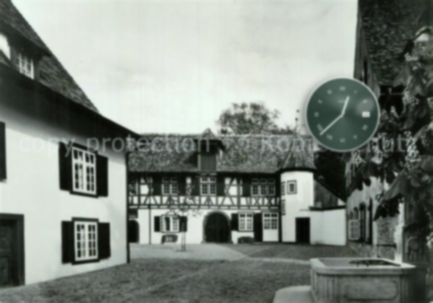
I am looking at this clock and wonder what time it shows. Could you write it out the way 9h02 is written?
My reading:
12h38
